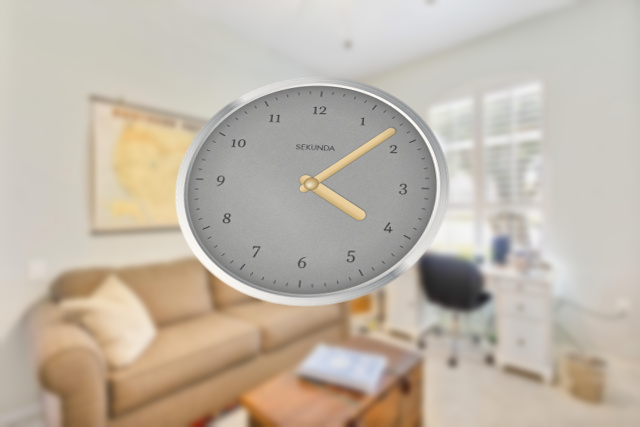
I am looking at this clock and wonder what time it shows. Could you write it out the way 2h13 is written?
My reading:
4h08
